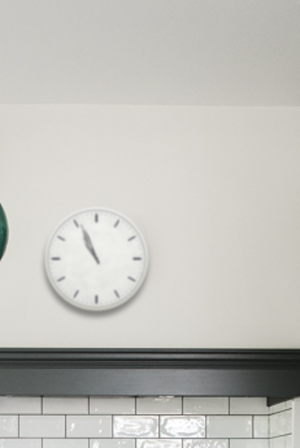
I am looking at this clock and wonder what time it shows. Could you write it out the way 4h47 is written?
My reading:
10h56
